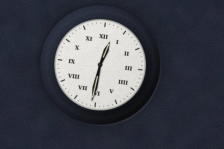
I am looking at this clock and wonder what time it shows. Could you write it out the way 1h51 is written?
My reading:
12h31
